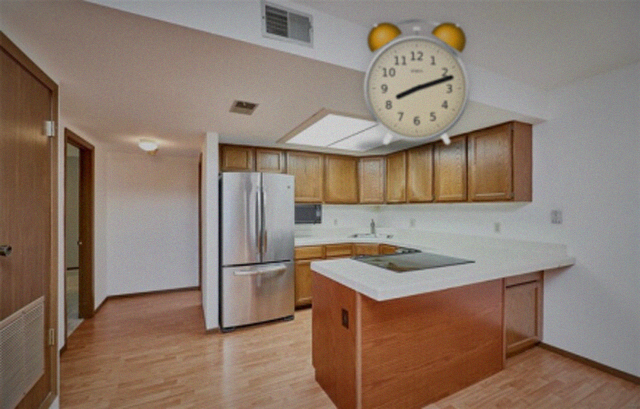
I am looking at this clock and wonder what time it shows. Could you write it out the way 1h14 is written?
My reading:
8h12
